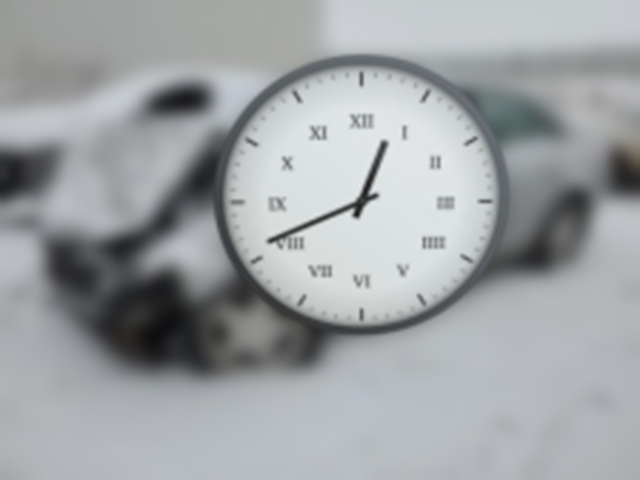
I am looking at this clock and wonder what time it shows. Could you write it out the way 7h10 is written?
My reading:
12h41
